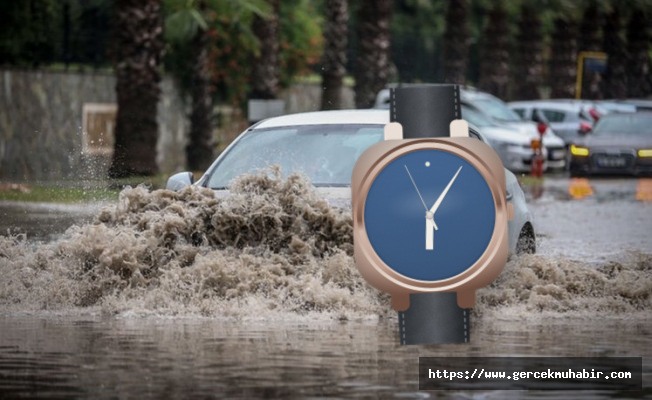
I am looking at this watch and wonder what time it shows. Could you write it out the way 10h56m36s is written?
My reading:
6h05m56s
